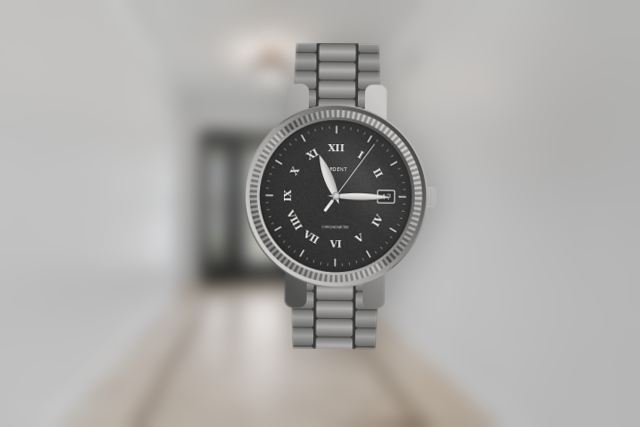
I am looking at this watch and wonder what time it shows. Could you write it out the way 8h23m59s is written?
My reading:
11h15m06s
